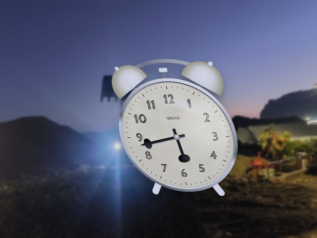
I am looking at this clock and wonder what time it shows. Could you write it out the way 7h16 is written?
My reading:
5h43
